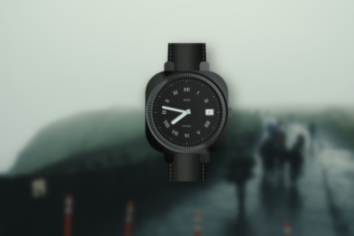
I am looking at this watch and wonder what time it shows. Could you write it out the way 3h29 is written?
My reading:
7h47
